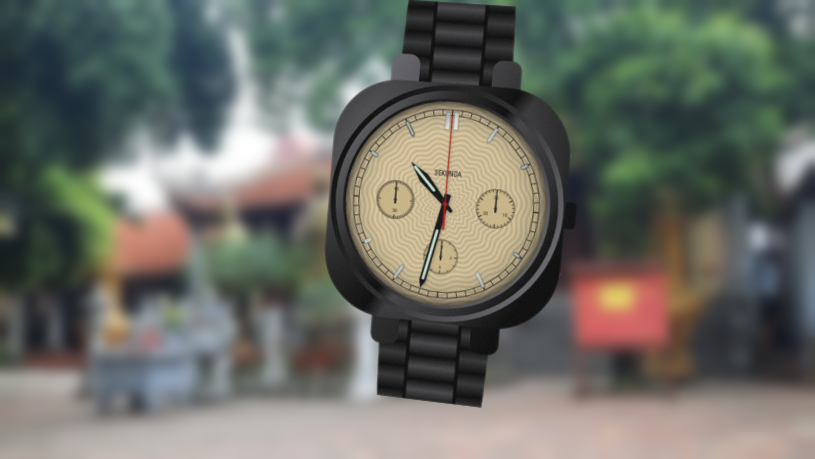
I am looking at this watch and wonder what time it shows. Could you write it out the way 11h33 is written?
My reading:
10h32
